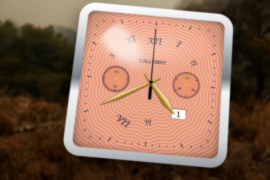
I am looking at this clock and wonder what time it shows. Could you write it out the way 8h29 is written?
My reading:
4h40
